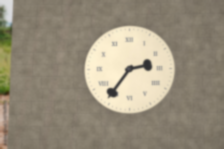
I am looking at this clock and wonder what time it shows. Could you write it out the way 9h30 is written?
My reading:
2h36
